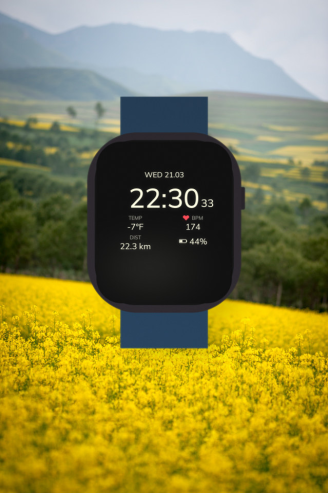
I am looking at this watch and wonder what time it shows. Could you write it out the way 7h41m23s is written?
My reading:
22h30m33s
